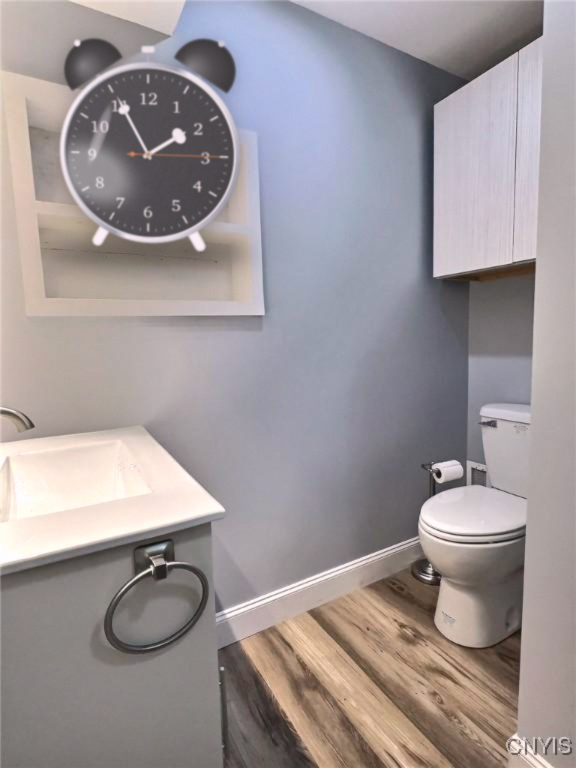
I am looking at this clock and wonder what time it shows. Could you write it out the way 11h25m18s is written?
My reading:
1h55m15s
